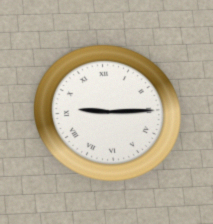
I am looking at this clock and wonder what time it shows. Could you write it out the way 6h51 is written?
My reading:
9h15
